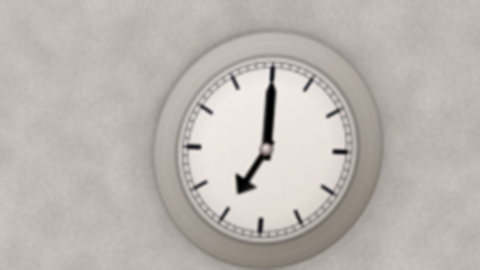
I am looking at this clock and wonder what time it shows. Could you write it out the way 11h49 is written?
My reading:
7h00
